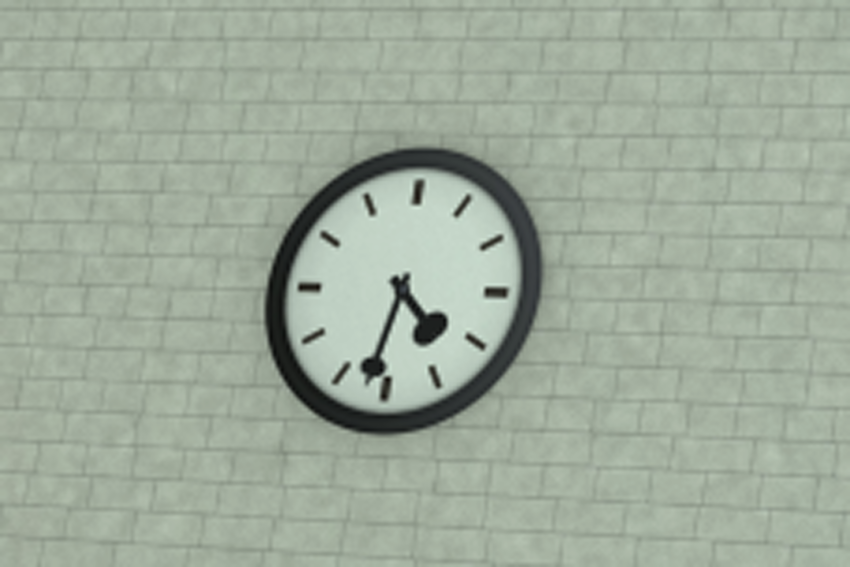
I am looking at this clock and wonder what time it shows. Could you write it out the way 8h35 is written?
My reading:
4h32
